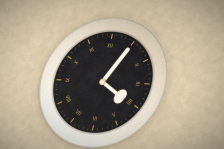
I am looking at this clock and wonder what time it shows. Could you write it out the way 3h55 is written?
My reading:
4h05
